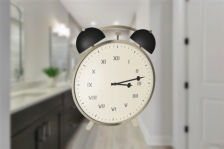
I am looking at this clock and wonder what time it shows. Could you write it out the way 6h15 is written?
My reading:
3h13
